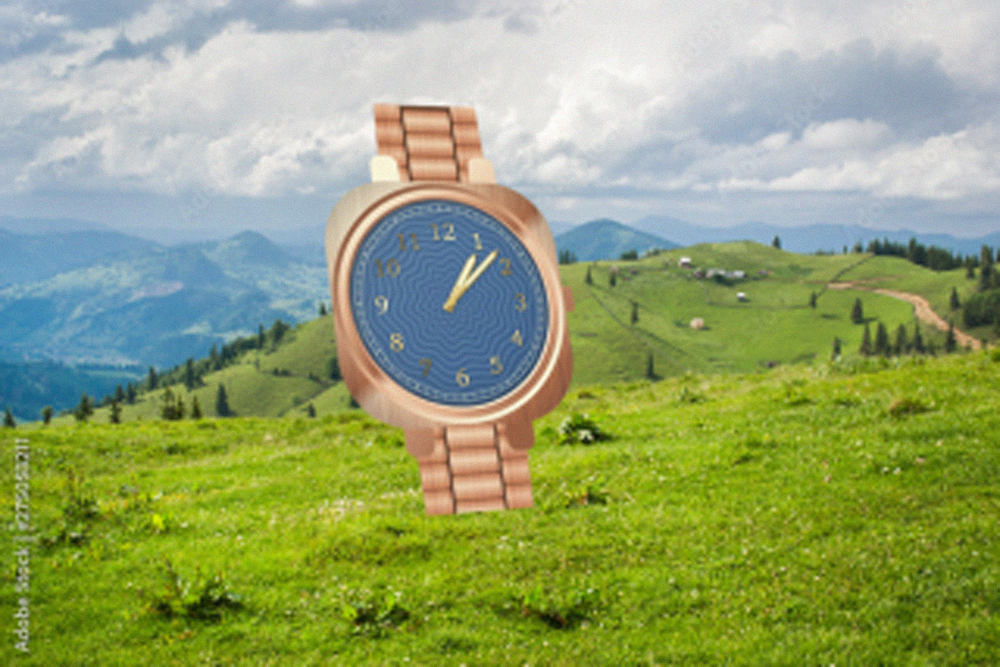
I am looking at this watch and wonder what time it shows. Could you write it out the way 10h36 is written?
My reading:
1h08
